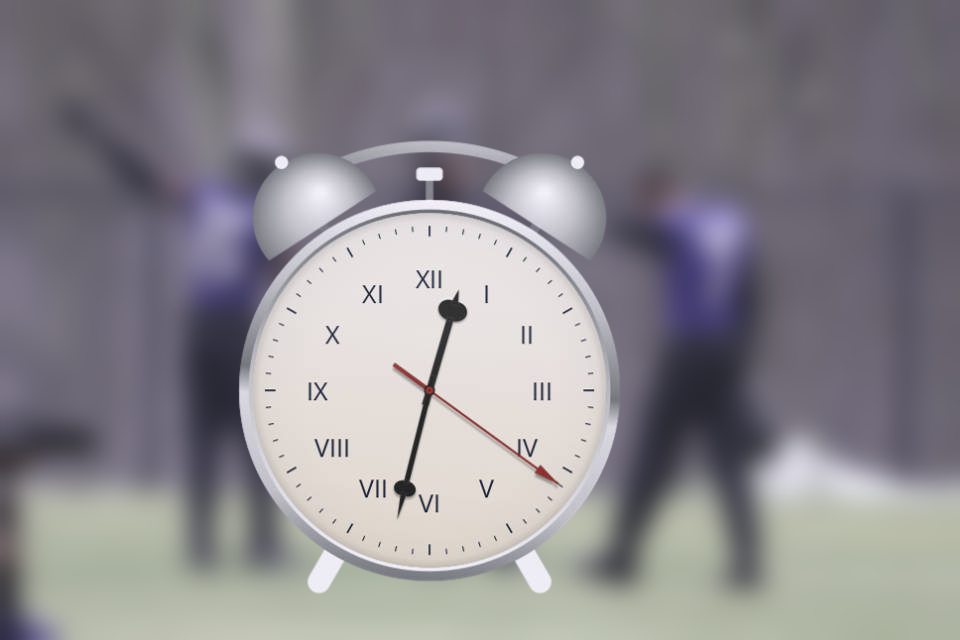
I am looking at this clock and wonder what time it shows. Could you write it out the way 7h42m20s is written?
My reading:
12h32m21s
